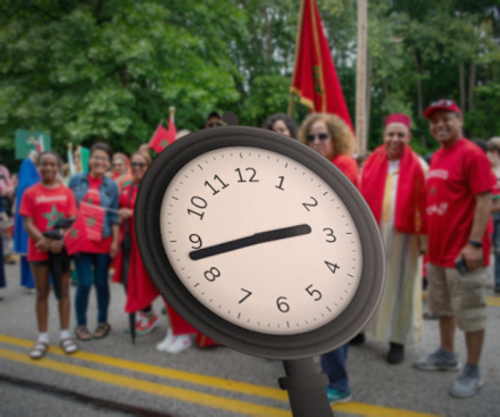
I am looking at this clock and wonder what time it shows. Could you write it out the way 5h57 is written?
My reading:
2h43
